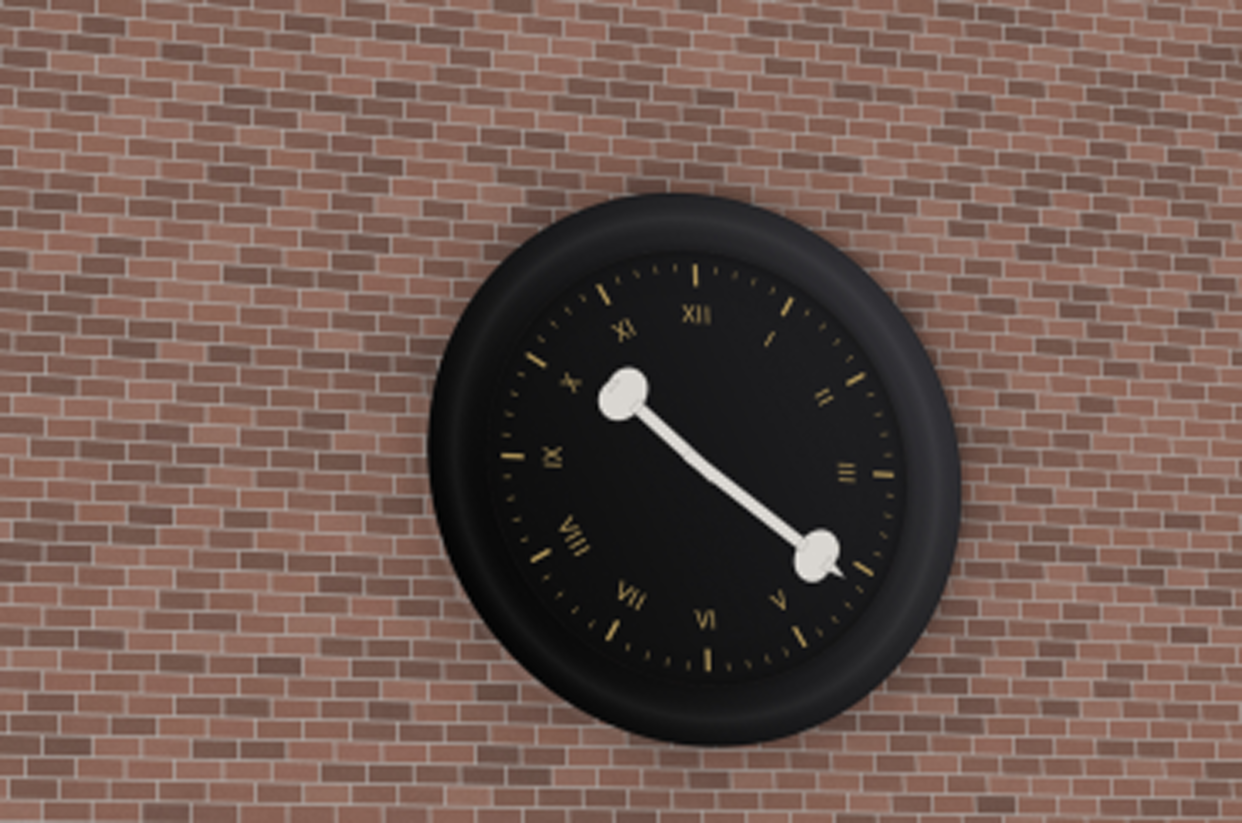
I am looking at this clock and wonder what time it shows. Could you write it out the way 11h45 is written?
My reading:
10h21
